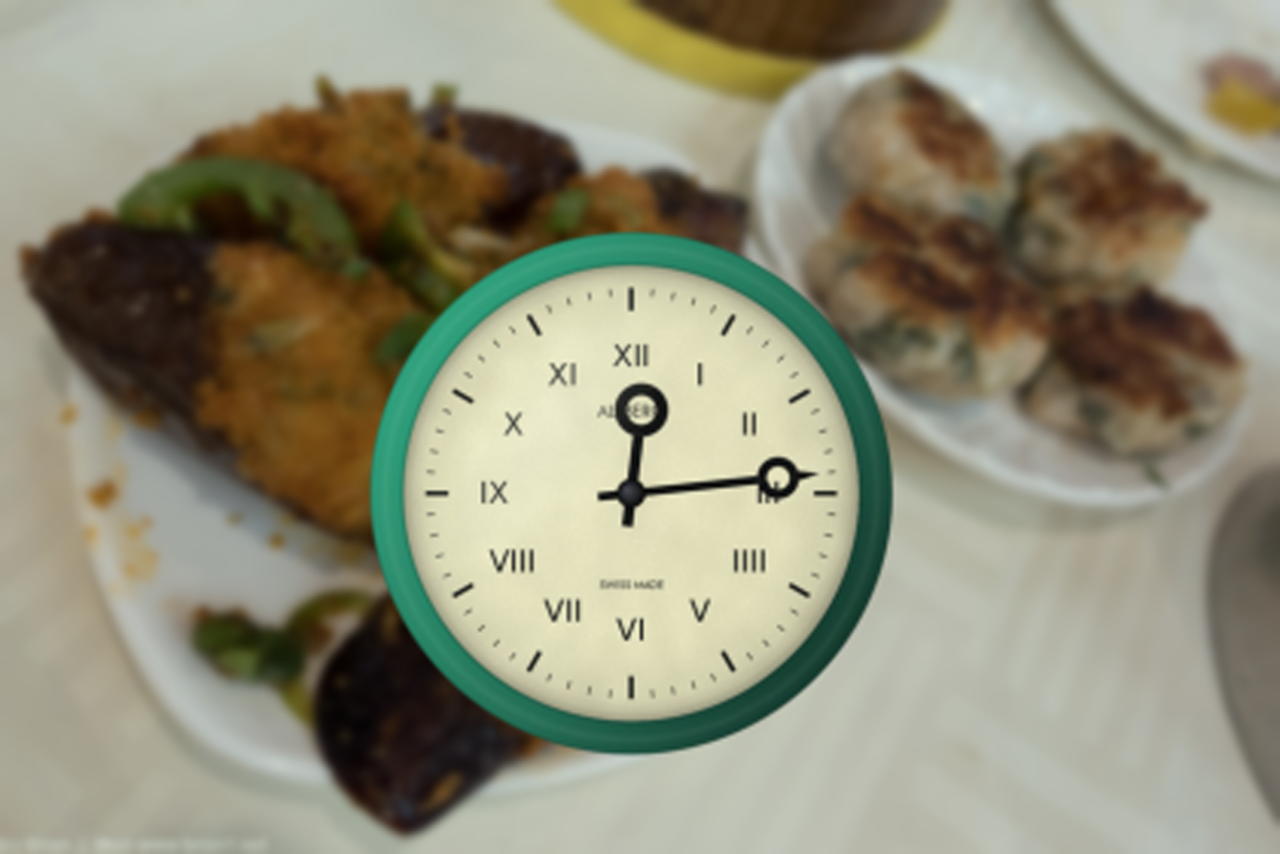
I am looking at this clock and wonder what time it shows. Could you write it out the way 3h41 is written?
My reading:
12h14
